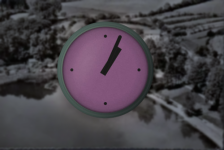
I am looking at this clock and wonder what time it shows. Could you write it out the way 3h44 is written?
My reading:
1h04
